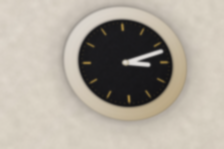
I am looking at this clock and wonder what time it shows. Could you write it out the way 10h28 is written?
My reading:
3h12
